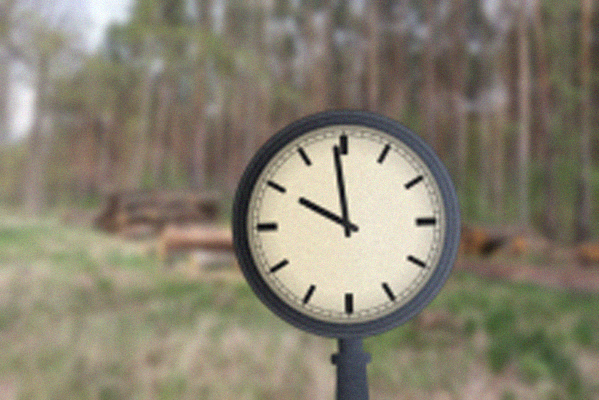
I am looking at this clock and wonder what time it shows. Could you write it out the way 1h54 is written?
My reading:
9h59
